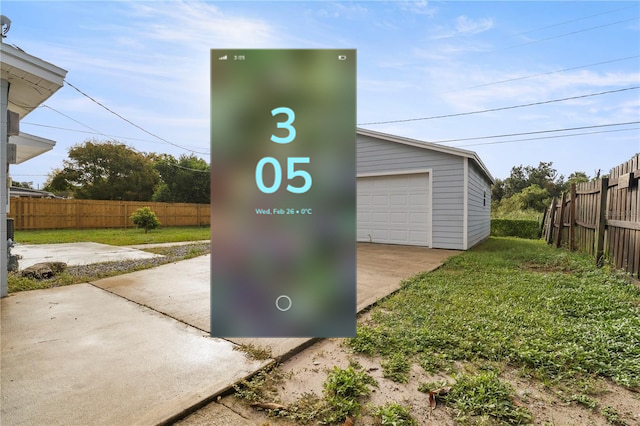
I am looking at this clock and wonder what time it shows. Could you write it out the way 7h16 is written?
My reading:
3h05
